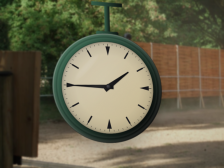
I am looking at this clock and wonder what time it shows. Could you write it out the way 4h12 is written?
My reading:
1h45
